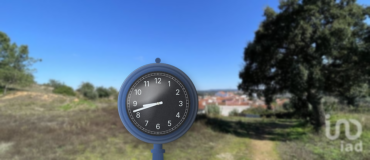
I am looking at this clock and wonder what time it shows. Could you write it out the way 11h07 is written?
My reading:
8h42
